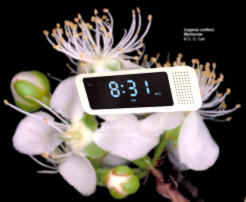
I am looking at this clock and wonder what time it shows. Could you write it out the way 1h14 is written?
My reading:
8h31
